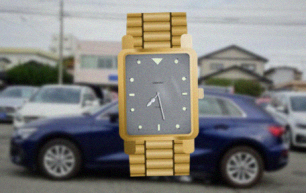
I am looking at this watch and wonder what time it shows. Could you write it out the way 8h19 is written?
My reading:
7h28
